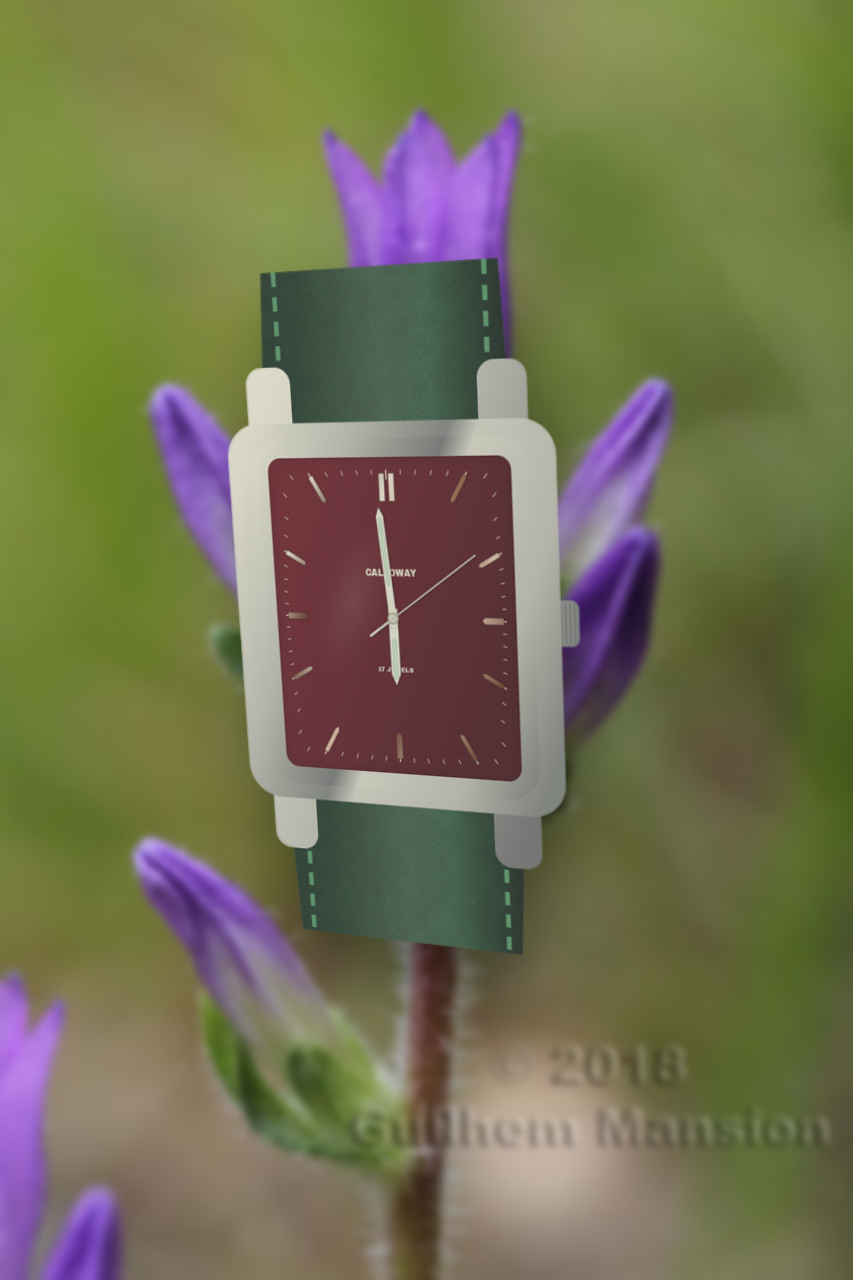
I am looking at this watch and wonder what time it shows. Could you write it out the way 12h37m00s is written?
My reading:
5h59m09s
